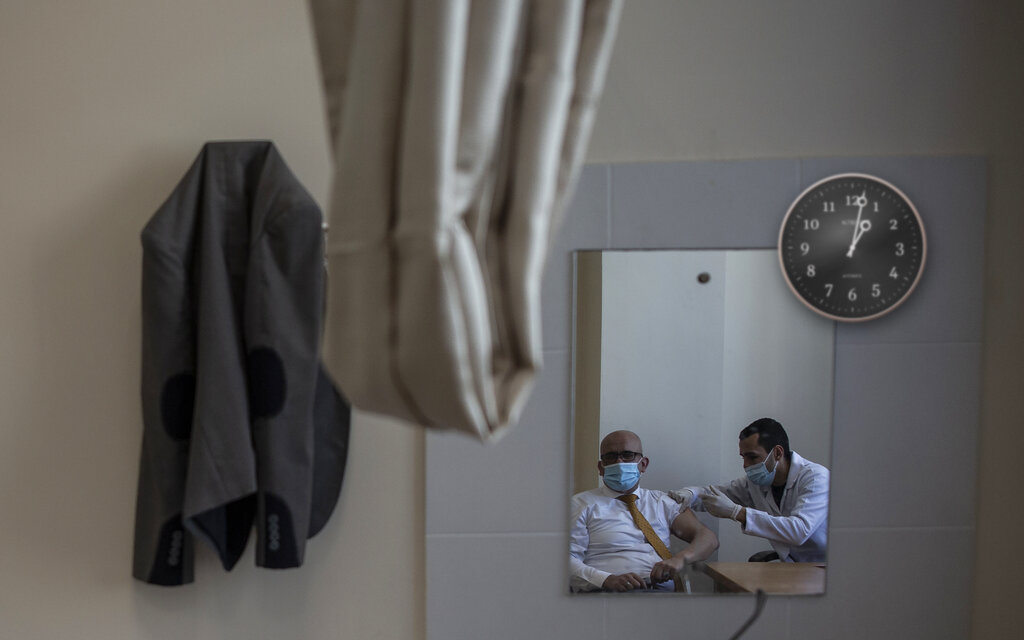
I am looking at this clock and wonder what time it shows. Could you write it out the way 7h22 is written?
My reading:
1h02
